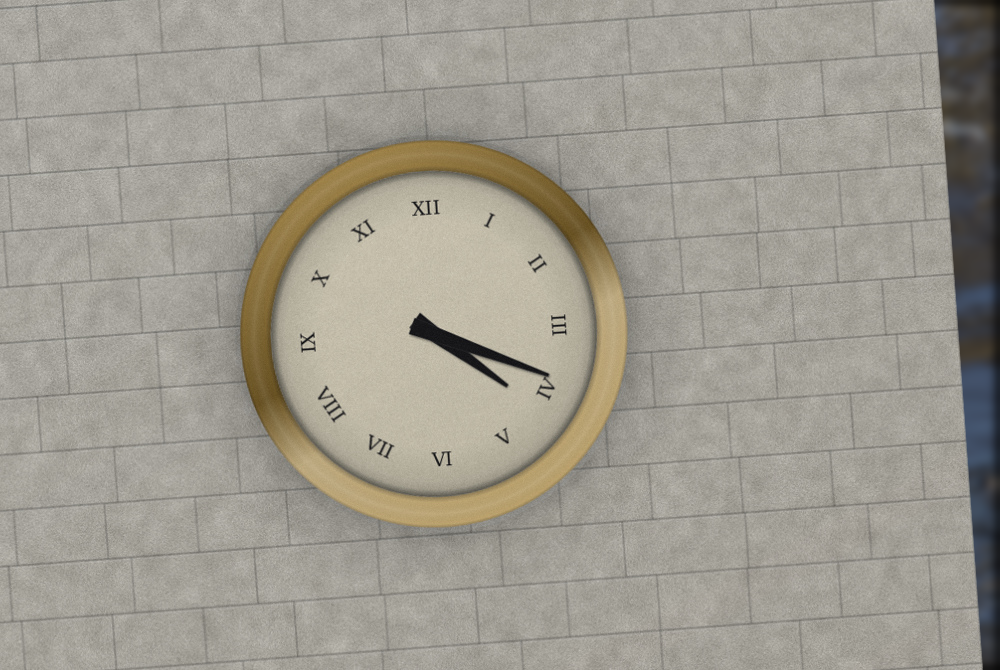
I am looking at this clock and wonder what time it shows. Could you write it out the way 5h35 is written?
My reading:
4h19
